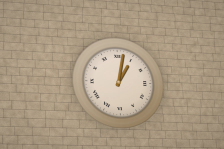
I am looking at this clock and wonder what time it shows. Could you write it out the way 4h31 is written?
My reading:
1h02
